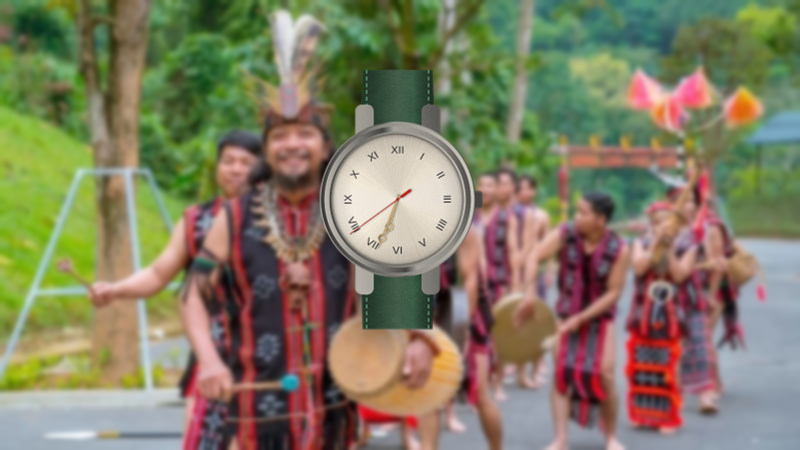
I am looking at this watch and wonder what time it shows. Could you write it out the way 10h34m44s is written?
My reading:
6h33m39s
